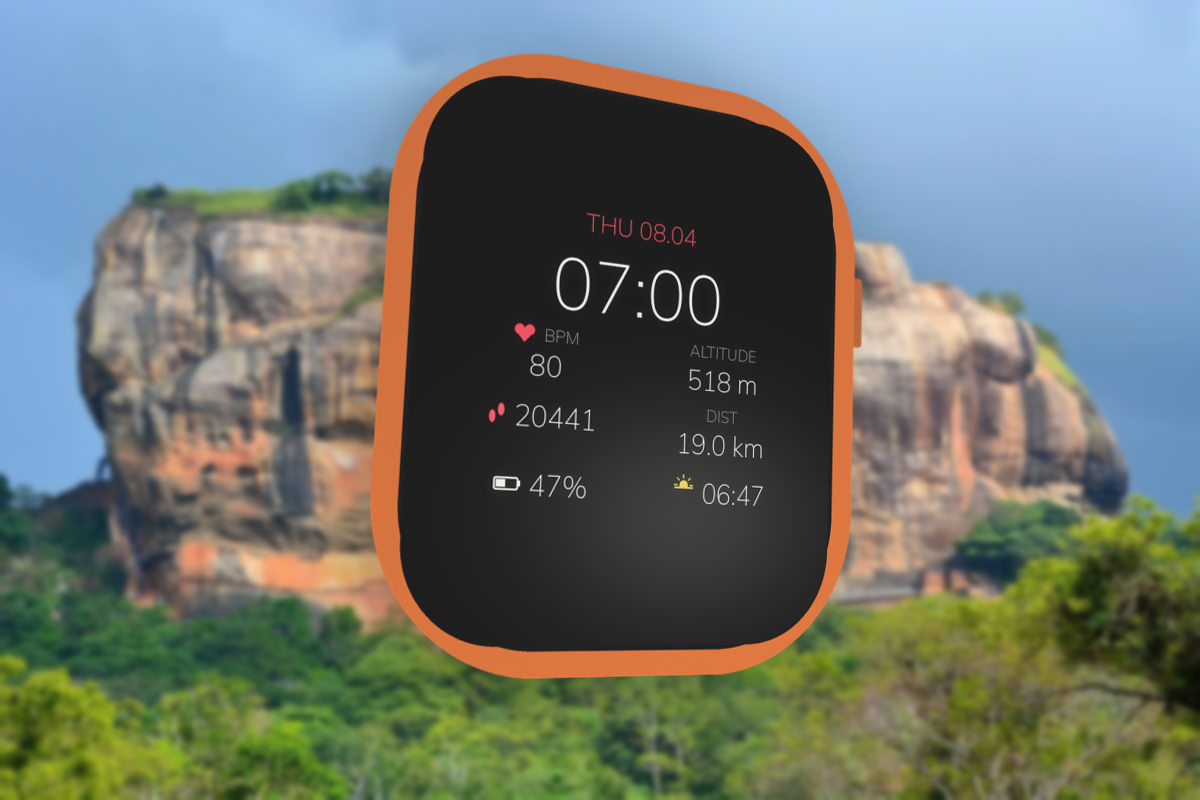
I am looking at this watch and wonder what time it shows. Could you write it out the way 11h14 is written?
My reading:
7h00
